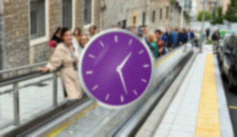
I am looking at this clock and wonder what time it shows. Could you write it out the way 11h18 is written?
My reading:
1h28
